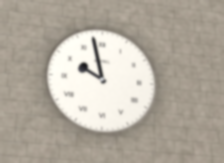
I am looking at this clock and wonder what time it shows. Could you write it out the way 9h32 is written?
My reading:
9h58
